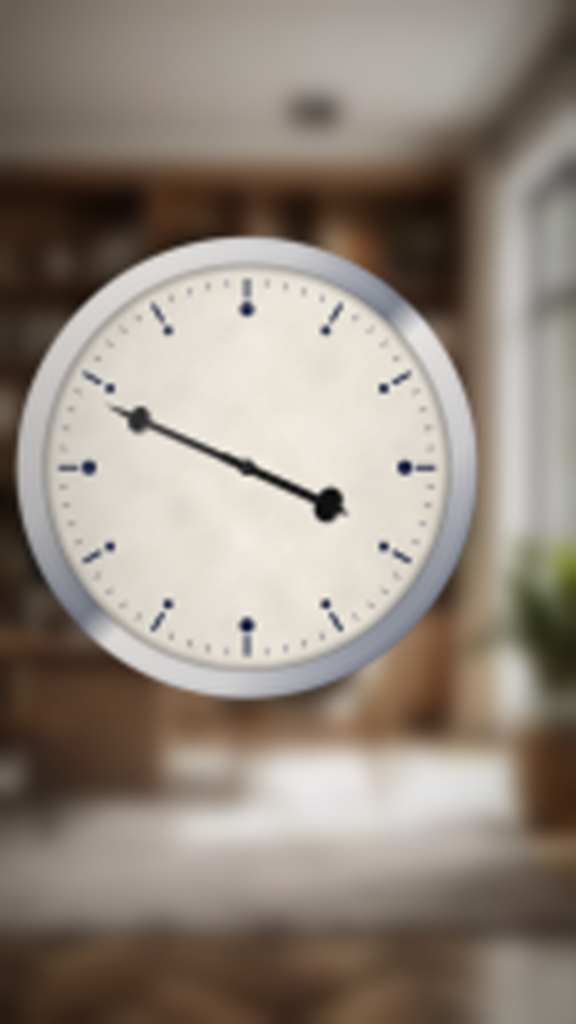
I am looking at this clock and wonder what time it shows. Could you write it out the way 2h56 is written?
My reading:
3h49
